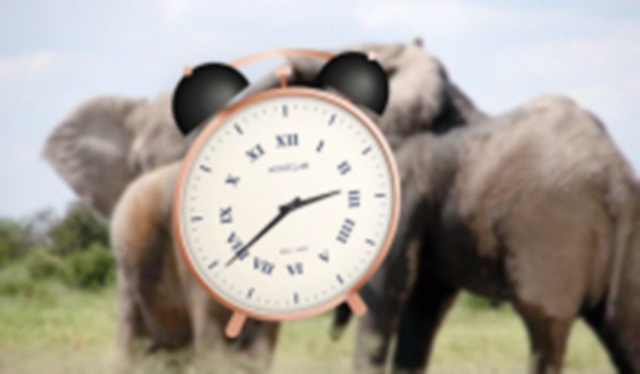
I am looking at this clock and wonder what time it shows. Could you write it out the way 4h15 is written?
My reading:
2h39
